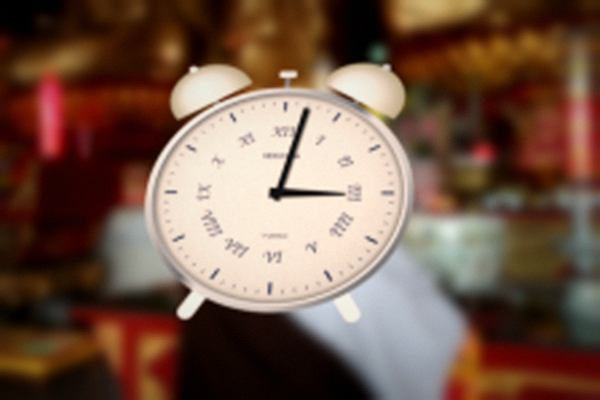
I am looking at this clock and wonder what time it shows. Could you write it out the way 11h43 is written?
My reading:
3h02
